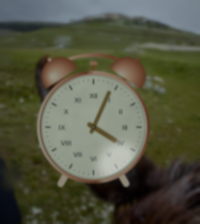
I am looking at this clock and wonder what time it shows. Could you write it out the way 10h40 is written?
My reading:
4h04
